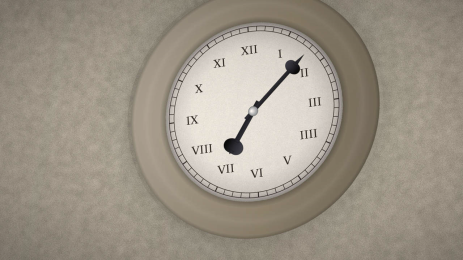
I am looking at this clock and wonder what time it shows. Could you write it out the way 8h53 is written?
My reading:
7h08
